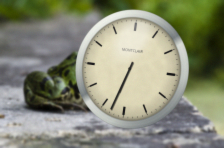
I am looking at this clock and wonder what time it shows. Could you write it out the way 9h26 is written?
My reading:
6h33
